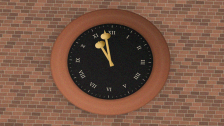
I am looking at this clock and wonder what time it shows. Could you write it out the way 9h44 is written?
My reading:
10h58
